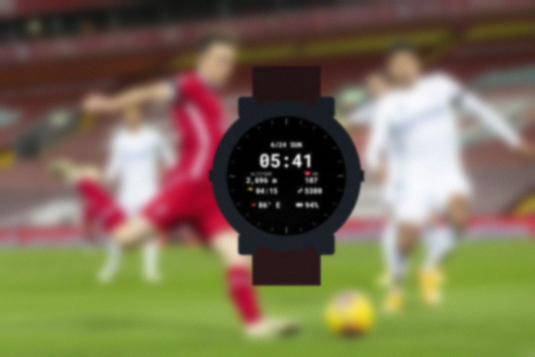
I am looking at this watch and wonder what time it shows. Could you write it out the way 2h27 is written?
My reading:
5h41
